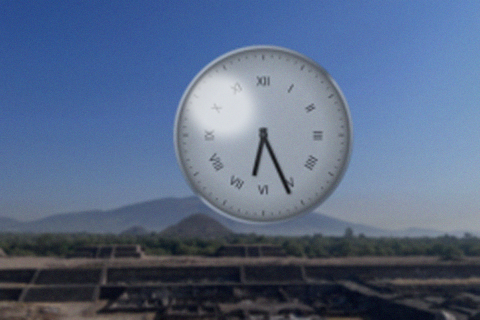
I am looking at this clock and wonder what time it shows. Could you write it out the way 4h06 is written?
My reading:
6h26
